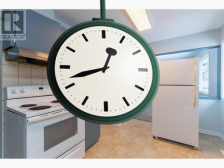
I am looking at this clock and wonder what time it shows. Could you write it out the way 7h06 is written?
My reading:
12h42
